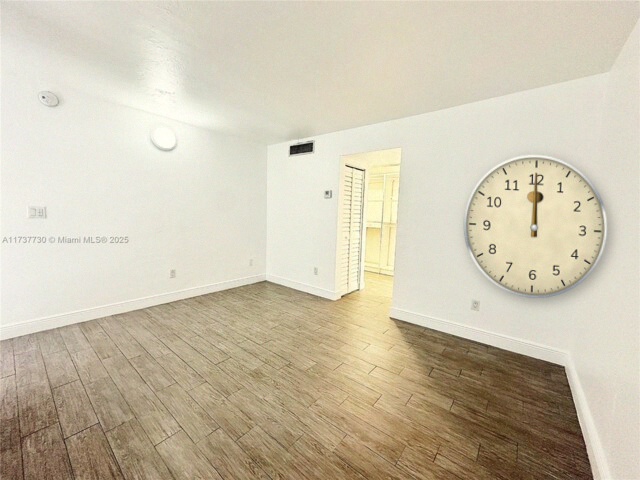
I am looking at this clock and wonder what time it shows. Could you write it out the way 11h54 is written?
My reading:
12h00
